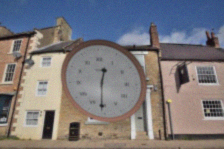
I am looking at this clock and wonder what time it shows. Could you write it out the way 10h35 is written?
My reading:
12h31
